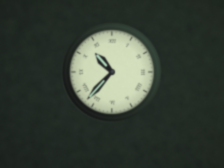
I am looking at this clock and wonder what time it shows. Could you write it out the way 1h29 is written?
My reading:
10h37
